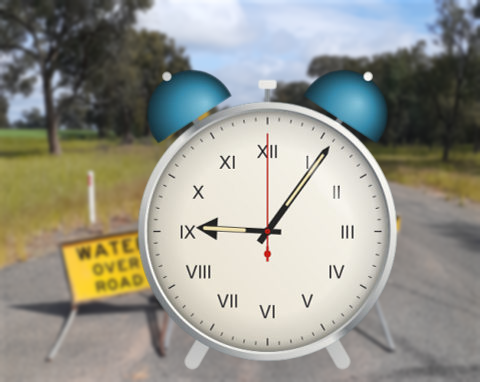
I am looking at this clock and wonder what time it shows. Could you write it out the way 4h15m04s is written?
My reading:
9h06m00s
